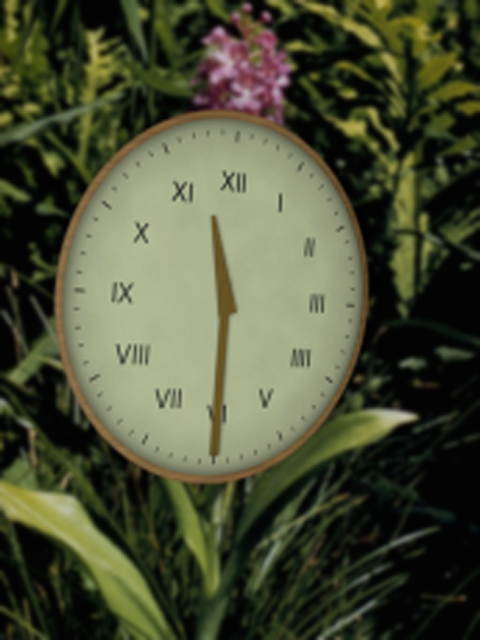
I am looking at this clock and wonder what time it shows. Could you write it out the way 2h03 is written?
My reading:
11h30
